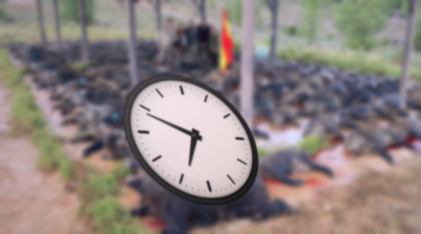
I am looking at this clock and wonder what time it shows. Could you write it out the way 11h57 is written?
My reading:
6h49
